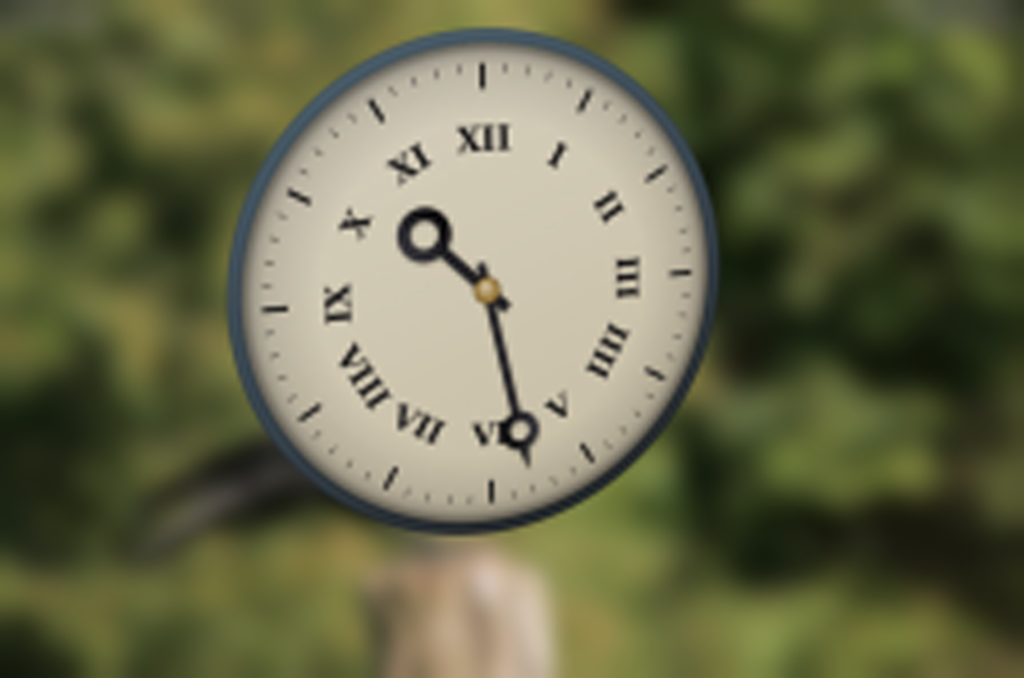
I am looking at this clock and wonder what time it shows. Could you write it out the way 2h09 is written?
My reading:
10h28
